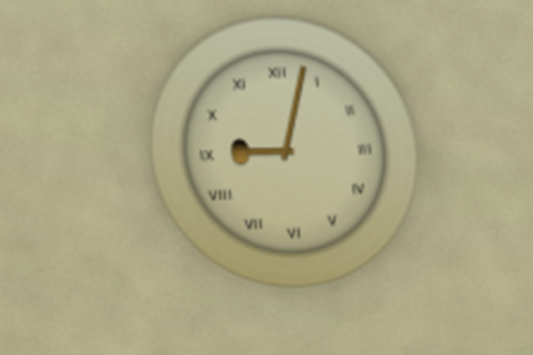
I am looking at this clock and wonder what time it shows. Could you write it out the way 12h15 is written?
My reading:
9h03
